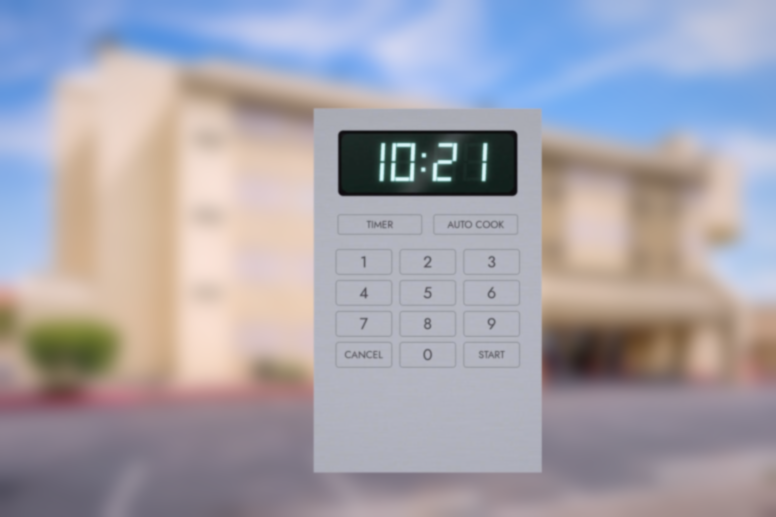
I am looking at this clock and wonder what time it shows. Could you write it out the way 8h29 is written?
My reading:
10h21
